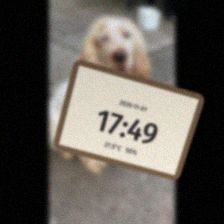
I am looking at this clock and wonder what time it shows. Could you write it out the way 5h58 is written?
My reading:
17h49
